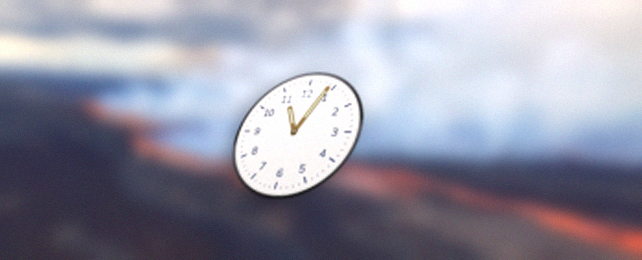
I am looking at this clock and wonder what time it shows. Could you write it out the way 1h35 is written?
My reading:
11h04
